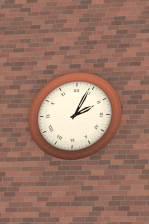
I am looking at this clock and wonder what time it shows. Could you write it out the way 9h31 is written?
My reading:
2h04
